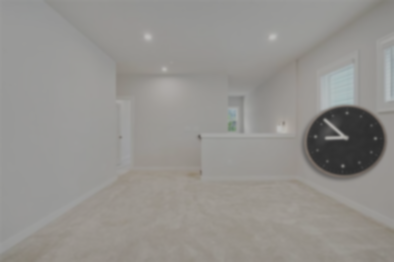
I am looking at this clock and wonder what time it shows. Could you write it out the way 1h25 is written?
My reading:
8h52
